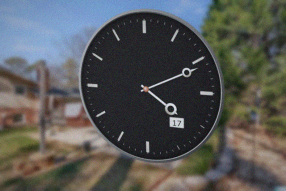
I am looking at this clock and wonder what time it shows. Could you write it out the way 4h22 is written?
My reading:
4h11
